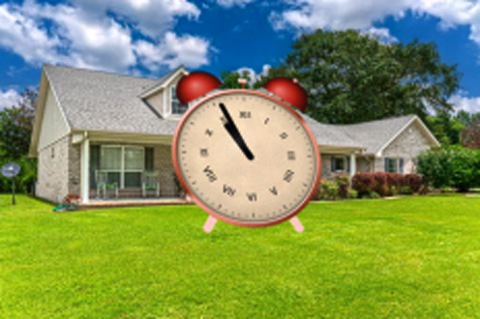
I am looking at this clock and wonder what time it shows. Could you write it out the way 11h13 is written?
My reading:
10h56
